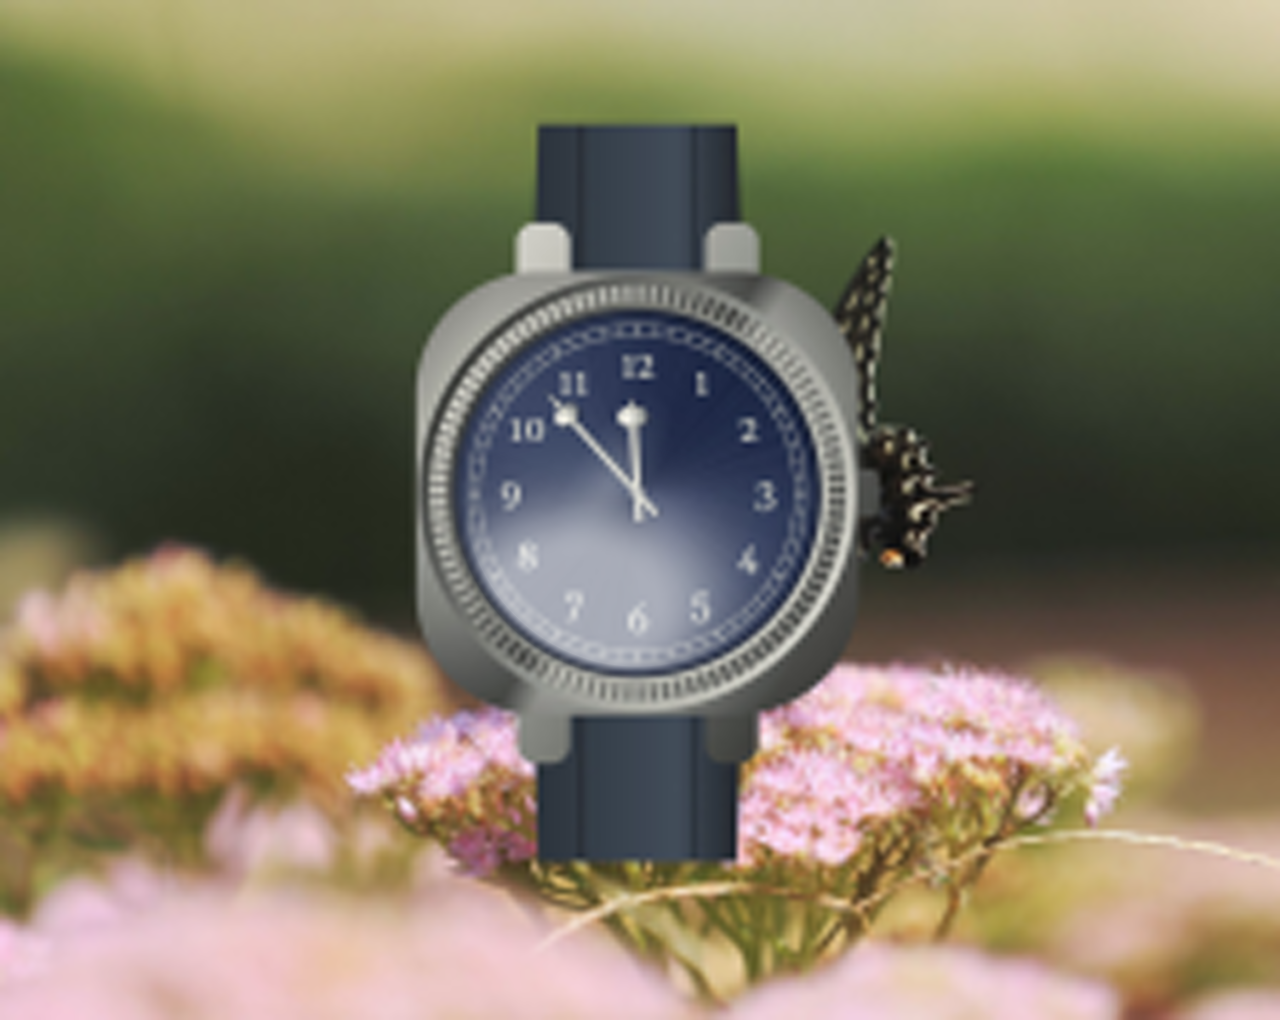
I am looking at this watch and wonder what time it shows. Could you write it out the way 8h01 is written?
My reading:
11h53
